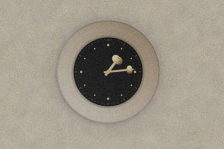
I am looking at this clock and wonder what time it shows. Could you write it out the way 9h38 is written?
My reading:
1h14
